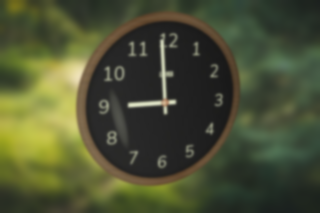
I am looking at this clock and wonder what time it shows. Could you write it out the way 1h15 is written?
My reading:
8h59
